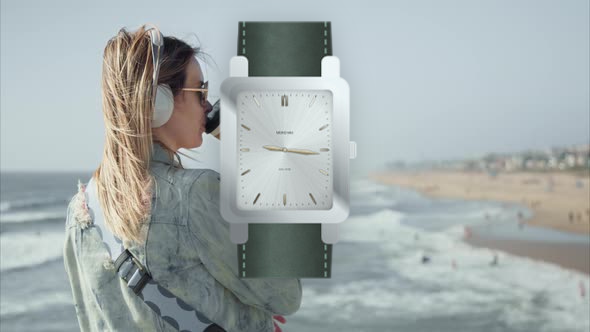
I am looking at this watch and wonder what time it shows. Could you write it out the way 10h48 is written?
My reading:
9h16
